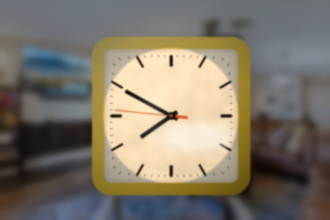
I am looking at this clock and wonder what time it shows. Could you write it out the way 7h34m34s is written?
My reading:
7h49m46s
